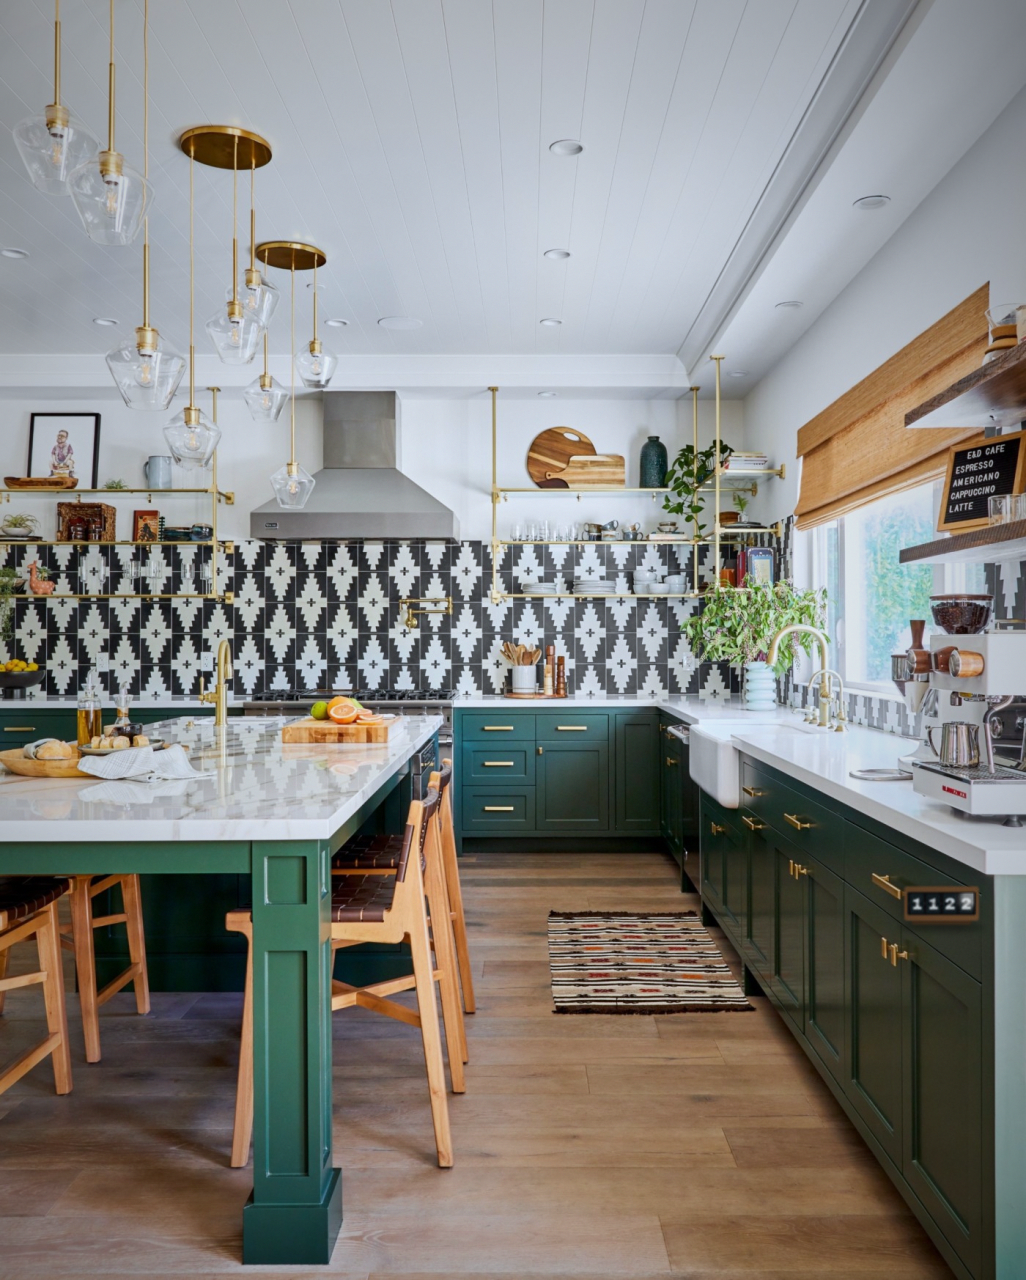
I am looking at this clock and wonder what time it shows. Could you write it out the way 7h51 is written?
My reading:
11h22
